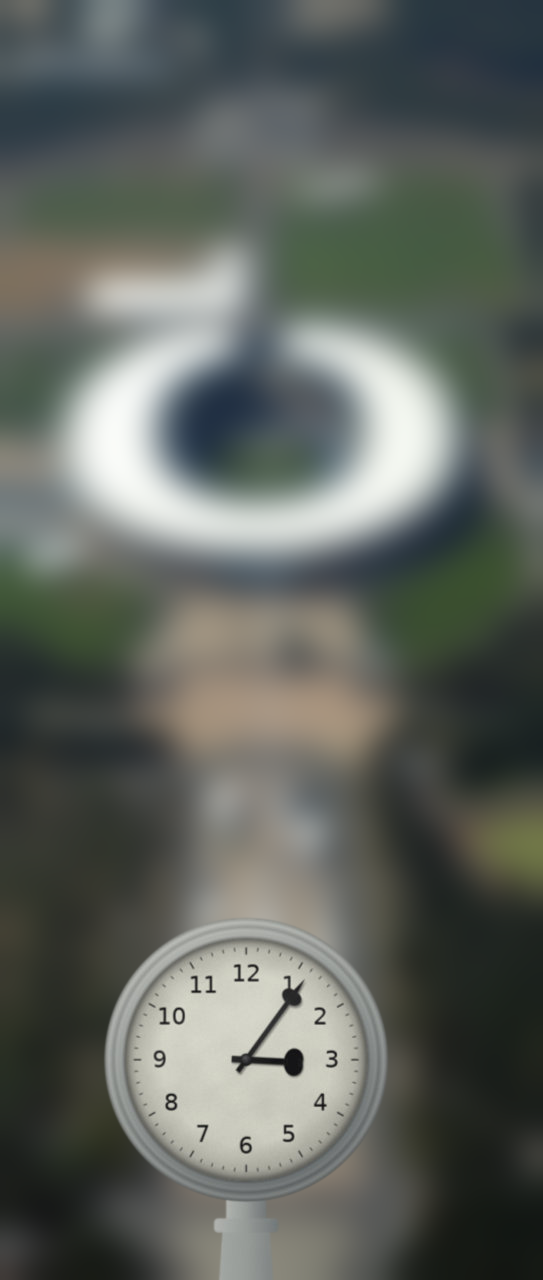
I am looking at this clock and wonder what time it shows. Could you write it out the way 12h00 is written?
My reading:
3h06
